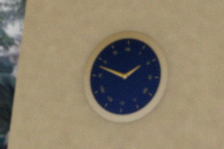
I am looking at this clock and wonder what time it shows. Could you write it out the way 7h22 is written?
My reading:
1h48
